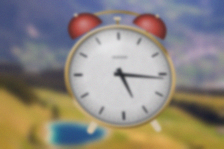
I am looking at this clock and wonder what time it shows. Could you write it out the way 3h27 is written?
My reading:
5h16
